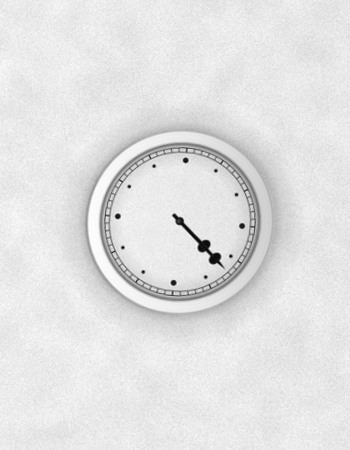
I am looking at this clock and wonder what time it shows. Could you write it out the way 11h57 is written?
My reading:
4h22
